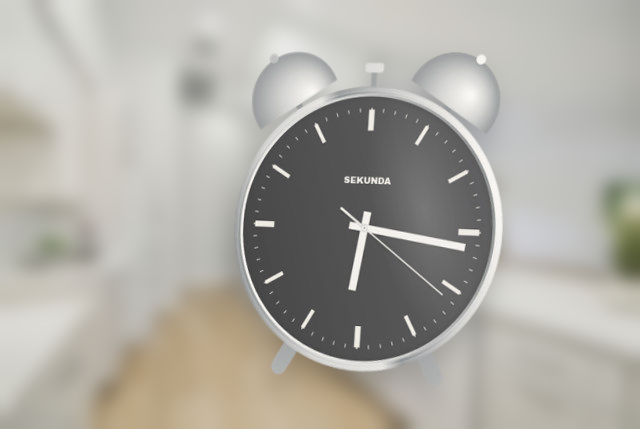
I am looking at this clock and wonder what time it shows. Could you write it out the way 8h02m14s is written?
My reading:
6h16m21s
